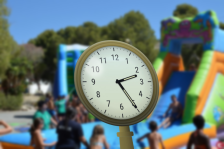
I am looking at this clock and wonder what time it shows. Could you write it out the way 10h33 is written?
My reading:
2h25
